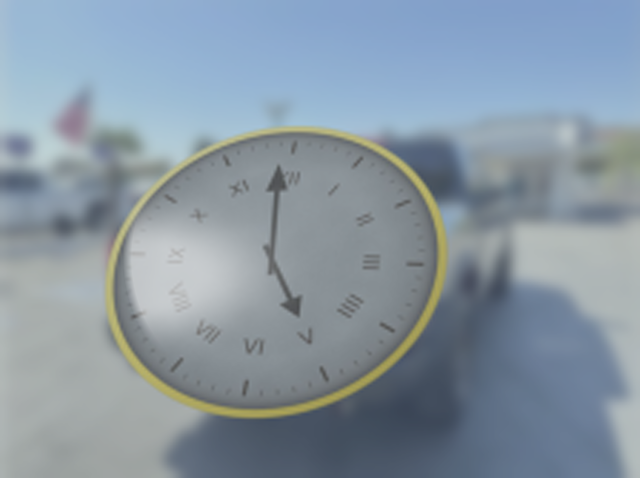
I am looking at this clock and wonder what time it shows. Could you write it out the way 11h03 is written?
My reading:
4h59
